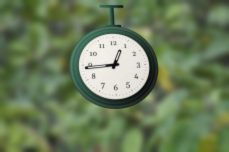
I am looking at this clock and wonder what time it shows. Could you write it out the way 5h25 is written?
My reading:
12h44
